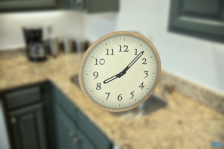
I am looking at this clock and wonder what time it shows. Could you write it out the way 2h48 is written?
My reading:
8h07
